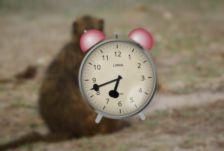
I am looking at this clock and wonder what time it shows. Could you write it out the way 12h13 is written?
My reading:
6h42
